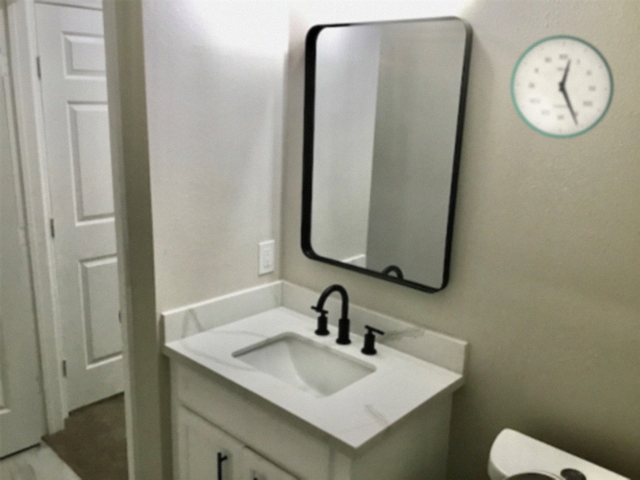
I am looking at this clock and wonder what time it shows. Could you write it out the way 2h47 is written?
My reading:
12h26
